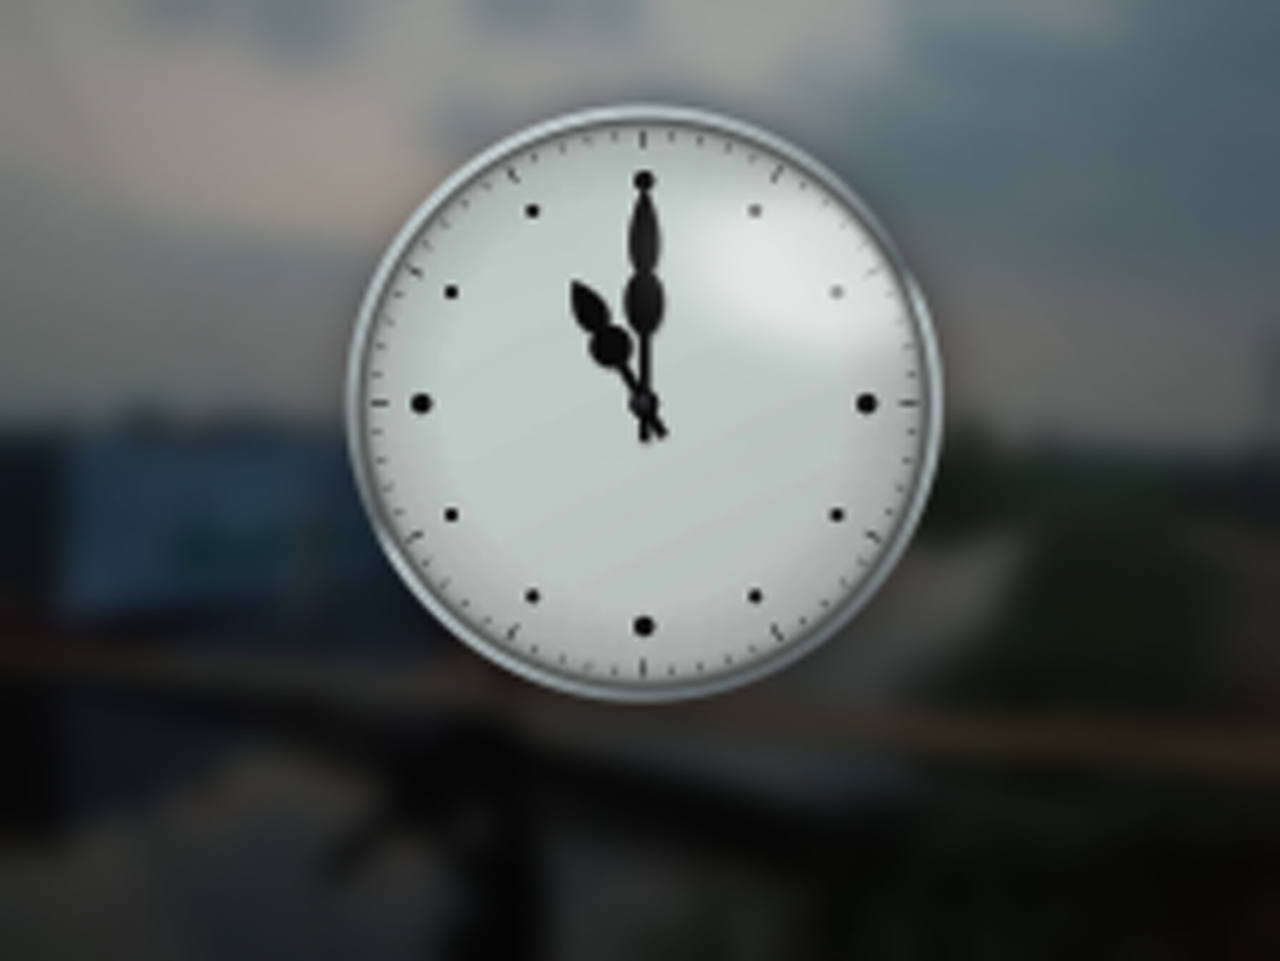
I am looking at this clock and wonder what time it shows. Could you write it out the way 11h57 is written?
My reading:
11h00
